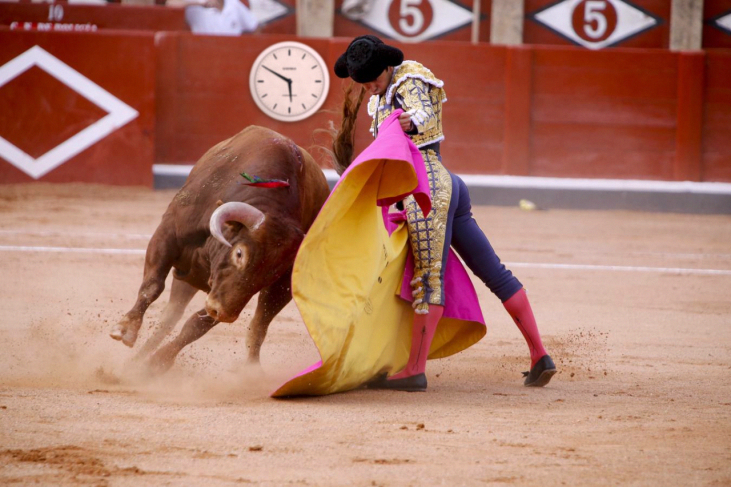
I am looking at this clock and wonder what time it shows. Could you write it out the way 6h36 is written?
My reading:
5h50
